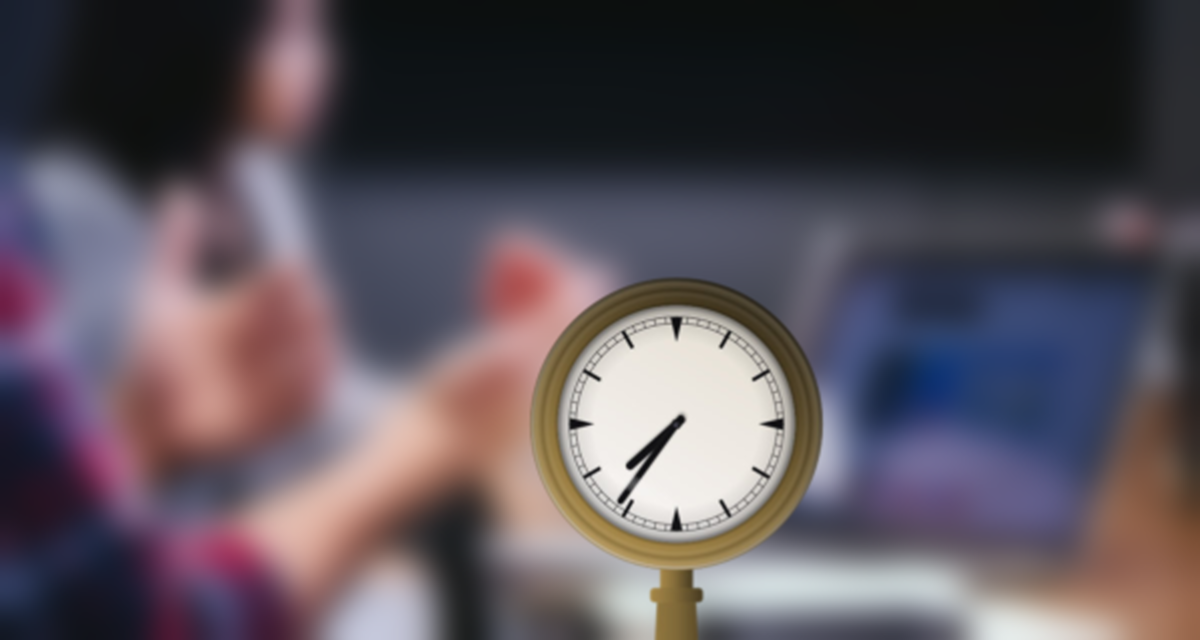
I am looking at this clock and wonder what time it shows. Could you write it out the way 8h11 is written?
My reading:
7h36
